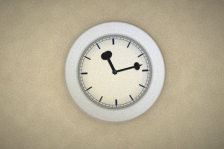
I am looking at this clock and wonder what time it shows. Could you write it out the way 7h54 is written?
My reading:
11h13
